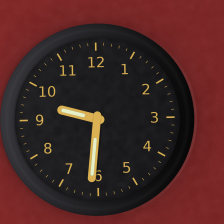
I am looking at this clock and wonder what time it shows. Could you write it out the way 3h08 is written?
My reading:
9h31
